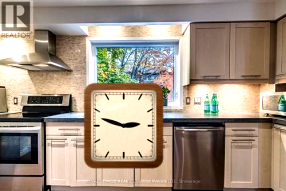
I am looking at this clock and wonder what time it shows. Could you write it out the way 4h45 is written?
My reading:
2h48
